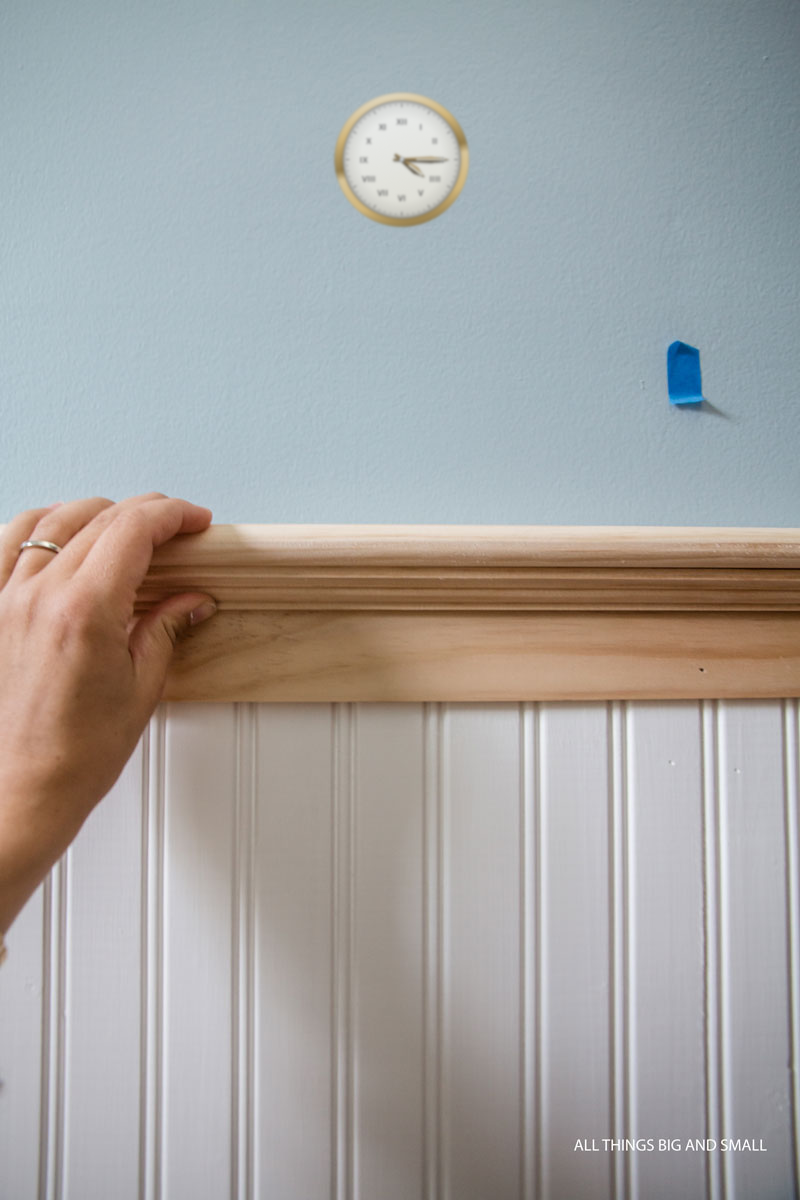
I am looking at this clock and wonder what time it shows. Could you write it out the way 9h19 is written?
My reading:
4h15
